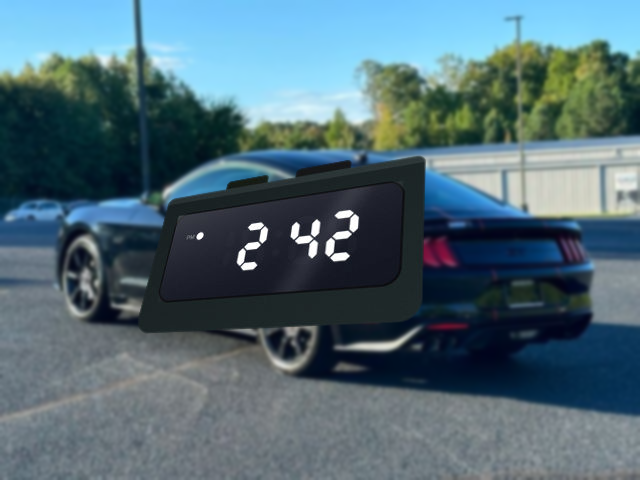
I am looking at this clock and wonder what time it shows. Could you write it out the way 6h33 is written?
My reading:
2h42
